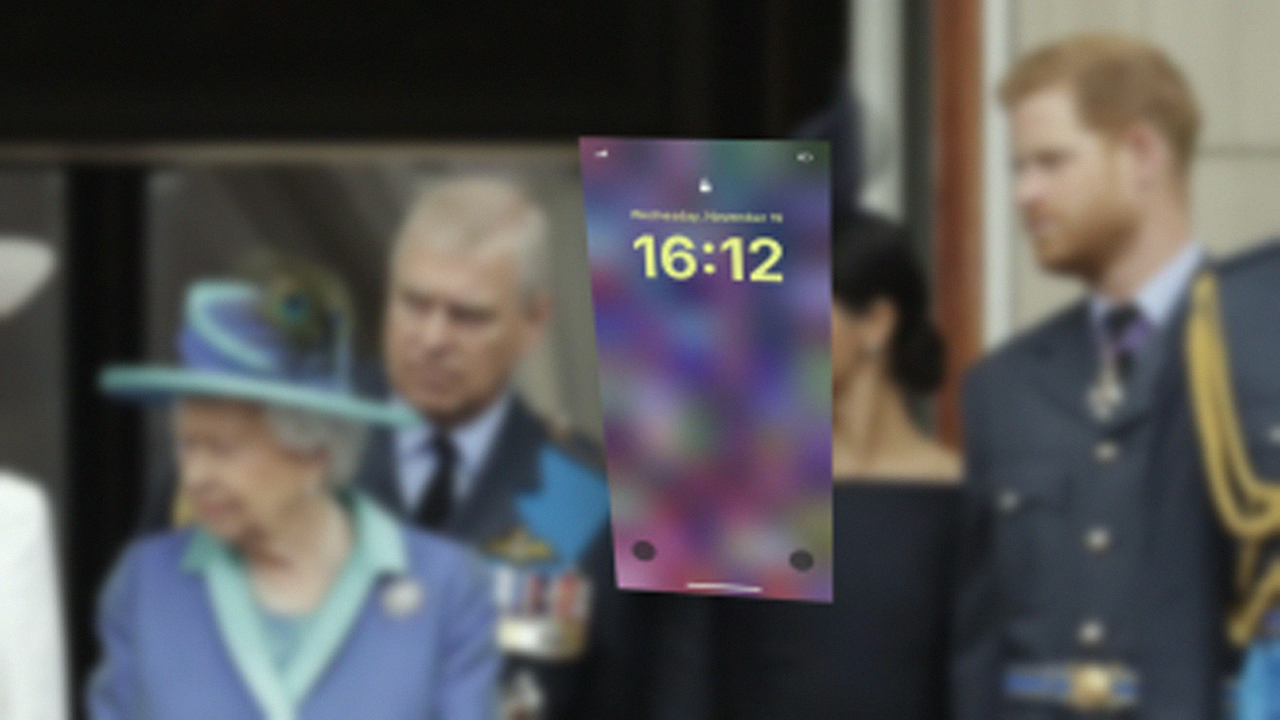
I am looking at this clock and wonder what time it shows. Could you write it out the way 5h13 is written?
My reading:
16h12
